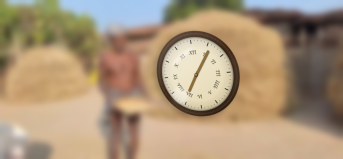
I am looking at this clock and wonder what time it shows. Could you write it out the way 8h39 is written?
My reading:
7h06
